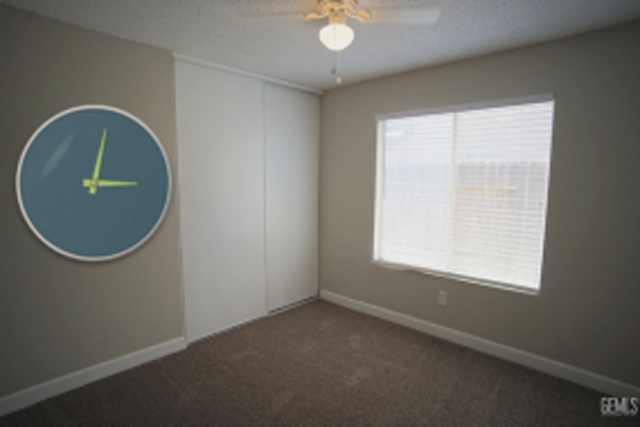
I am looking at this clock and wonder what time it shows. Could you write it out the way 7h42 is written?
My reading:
3h02
